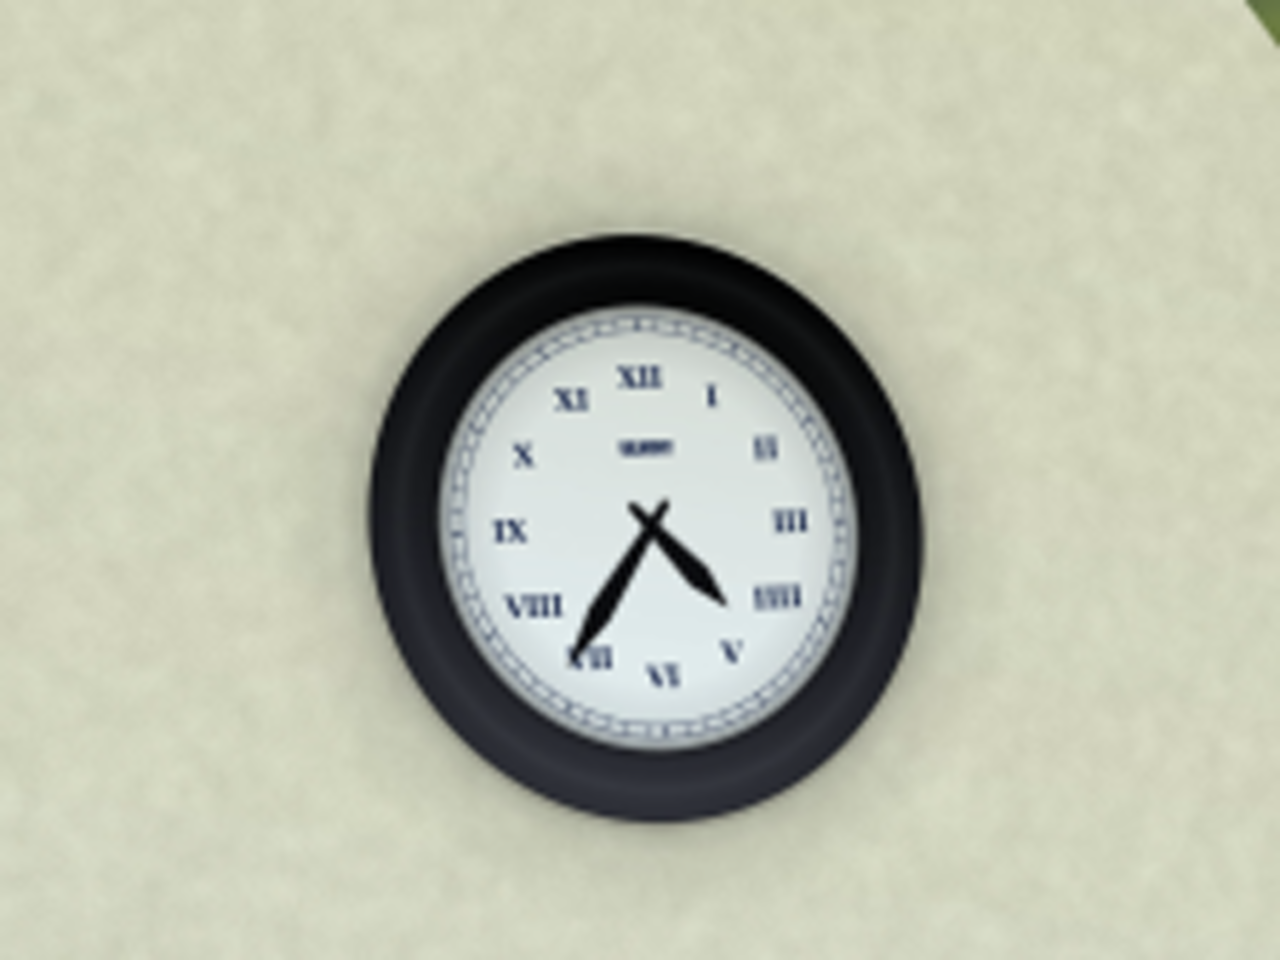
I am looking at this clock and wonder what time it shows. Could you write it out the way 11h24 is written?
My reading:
4h36
